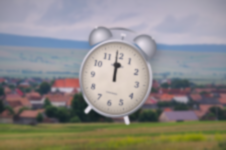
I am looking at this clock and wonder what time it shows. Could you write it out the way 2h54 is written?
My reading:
11h59
